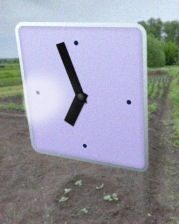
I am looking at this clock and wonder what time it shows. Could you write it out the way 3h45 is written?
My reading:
6h57
